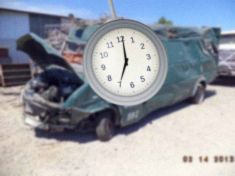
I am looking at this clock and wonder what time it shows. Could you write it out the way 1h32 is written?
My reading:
7h01
